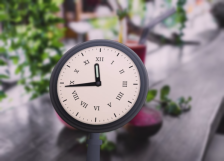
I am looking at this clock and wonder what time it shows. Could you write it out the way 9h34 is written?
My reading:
11h44
